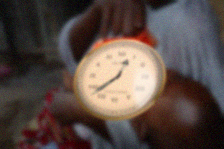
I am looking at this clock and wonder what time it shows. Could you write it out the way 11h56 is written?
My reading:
12h38
